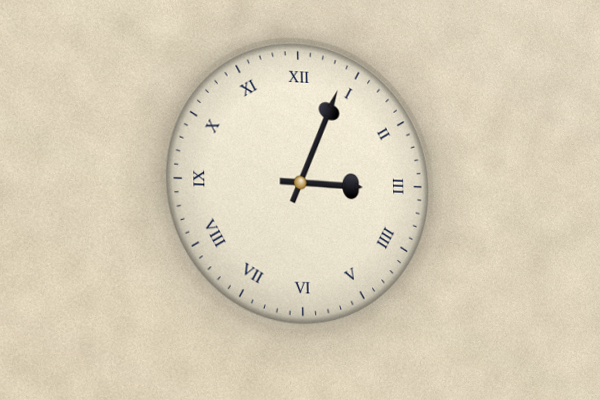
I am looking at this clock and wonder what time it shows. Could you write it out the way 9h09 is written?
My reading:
3h04
